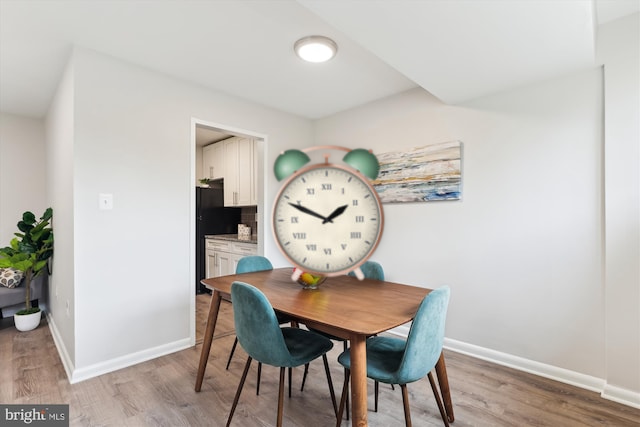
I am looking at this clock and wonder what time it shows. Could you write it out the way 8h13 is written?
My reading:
1h49
